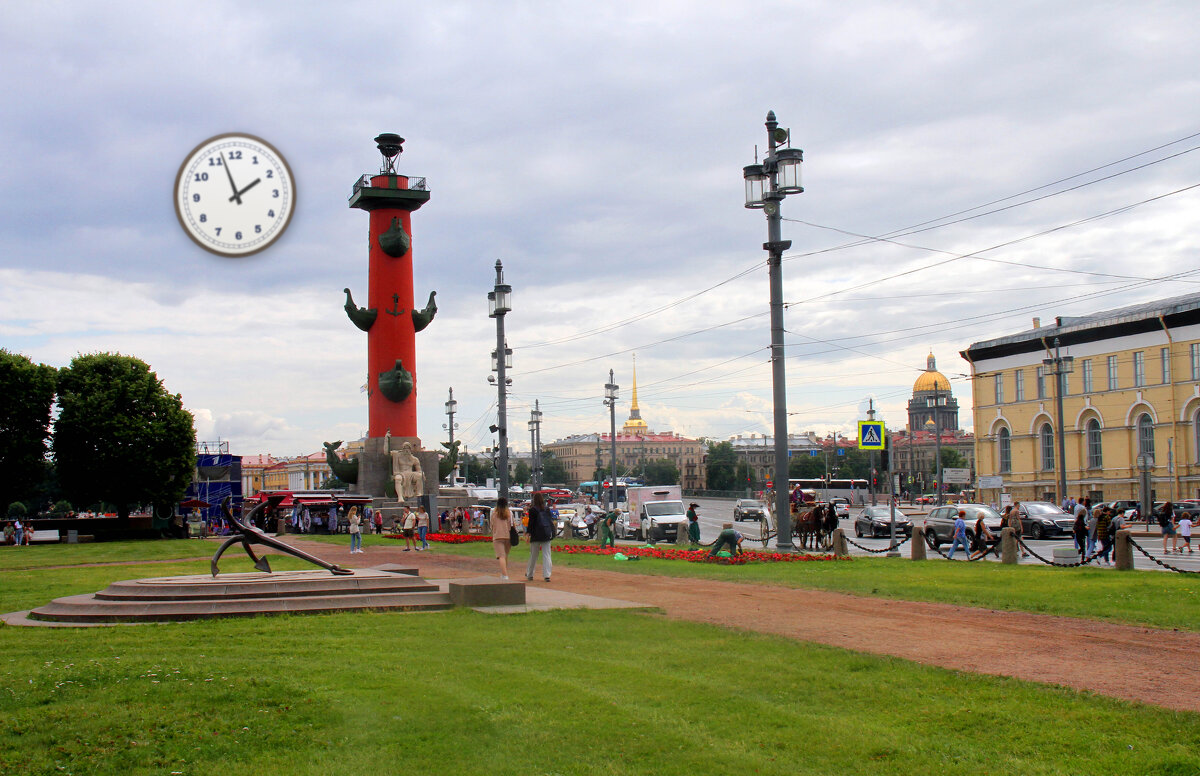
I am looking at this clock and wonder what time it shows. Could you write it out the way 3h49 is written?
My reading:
1h57
